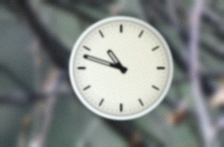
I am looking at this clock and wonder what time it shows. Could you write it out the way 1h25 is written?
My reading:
10h48
